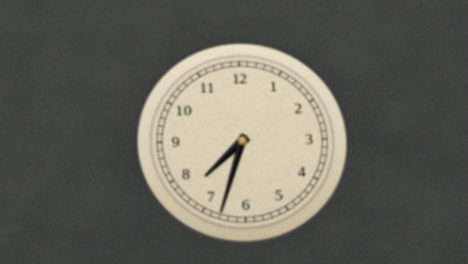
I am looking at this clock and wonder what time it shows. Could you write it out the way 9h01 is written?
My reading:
7h33
